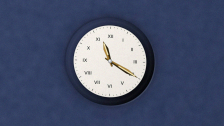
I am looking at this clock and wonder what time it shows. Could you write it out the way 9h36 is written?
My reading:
11h20
